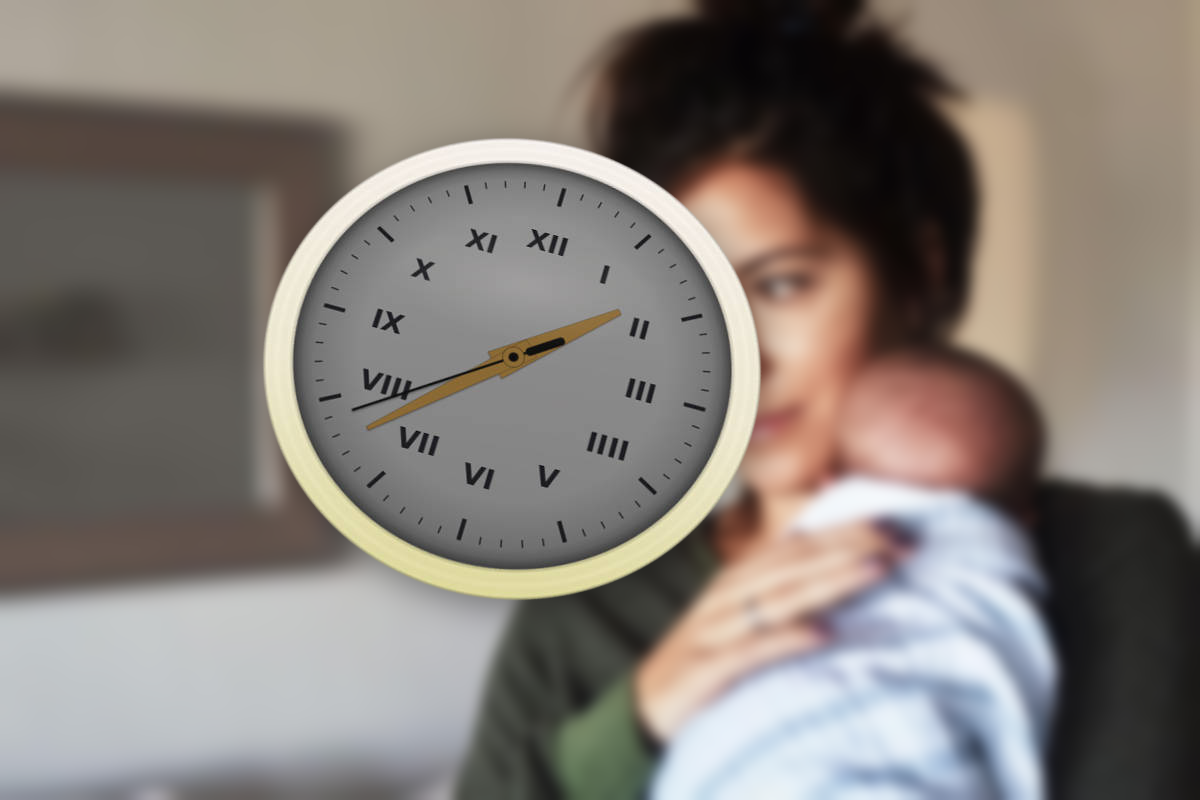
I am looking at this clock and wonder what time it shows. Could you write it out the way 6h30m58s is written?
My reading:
1h37m39s
